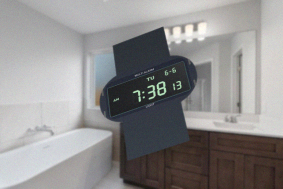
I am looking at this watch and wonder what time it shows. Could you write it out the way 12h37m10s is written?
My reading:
7h38m13s
